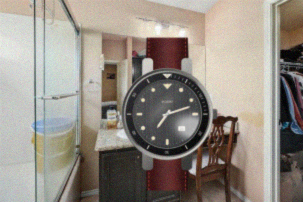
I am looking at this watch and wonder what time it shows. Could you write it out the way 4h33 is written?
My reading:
7h12
